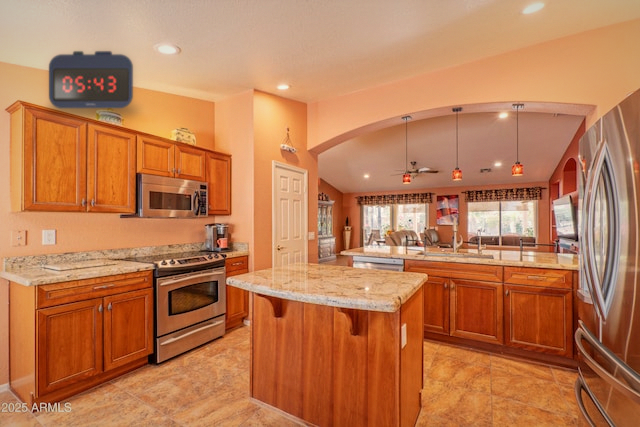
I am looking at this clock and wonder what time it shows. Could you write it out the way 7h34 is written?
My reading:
5h43
